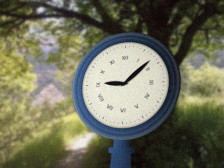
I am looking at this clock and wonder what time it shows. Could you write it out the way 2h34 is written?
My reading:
9h08
